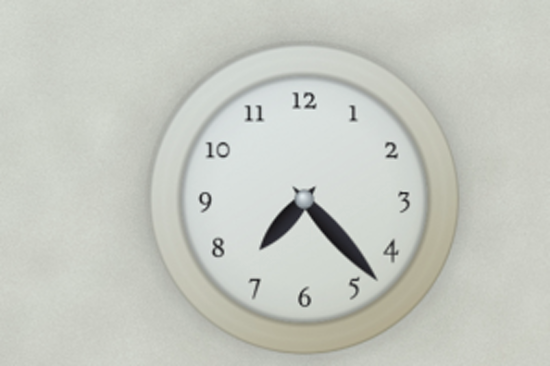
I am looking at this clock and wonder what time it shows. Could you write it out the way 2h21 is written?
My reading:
7h23
